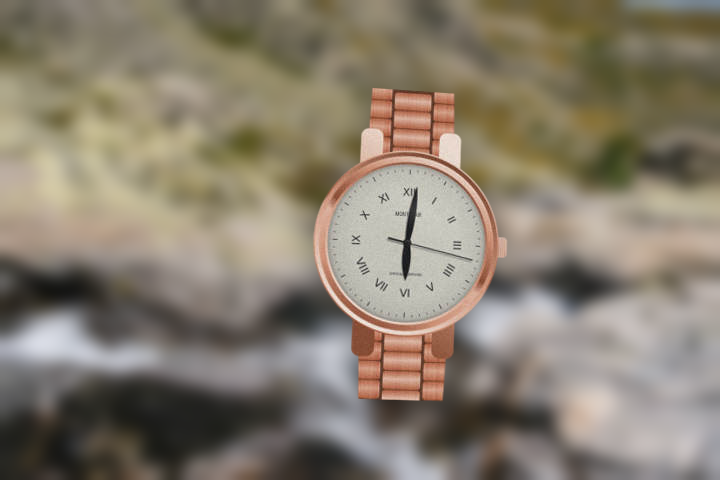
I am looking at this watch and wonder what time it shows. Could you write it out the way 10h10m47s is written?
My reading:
6h01m17s
